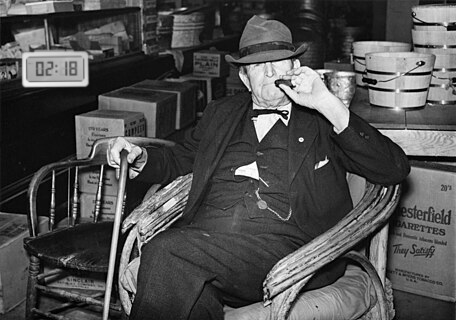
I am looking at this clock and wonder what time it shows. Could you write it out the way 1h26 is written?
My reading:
2h18
